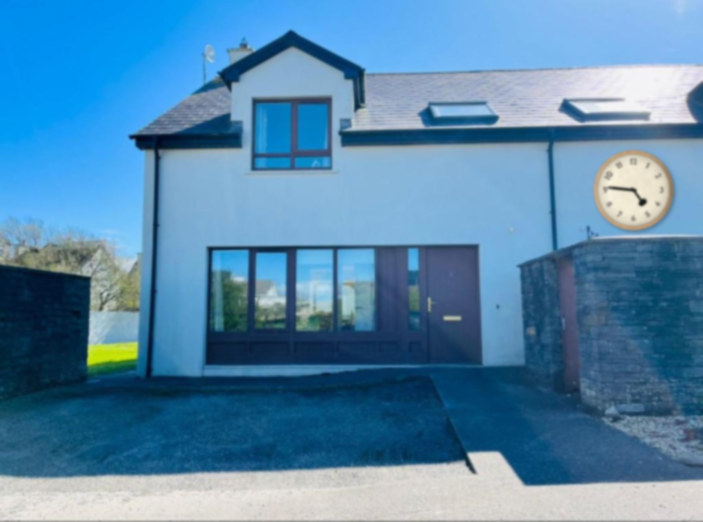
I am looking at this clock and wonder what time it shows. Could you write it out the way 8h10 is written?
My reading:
4h46
